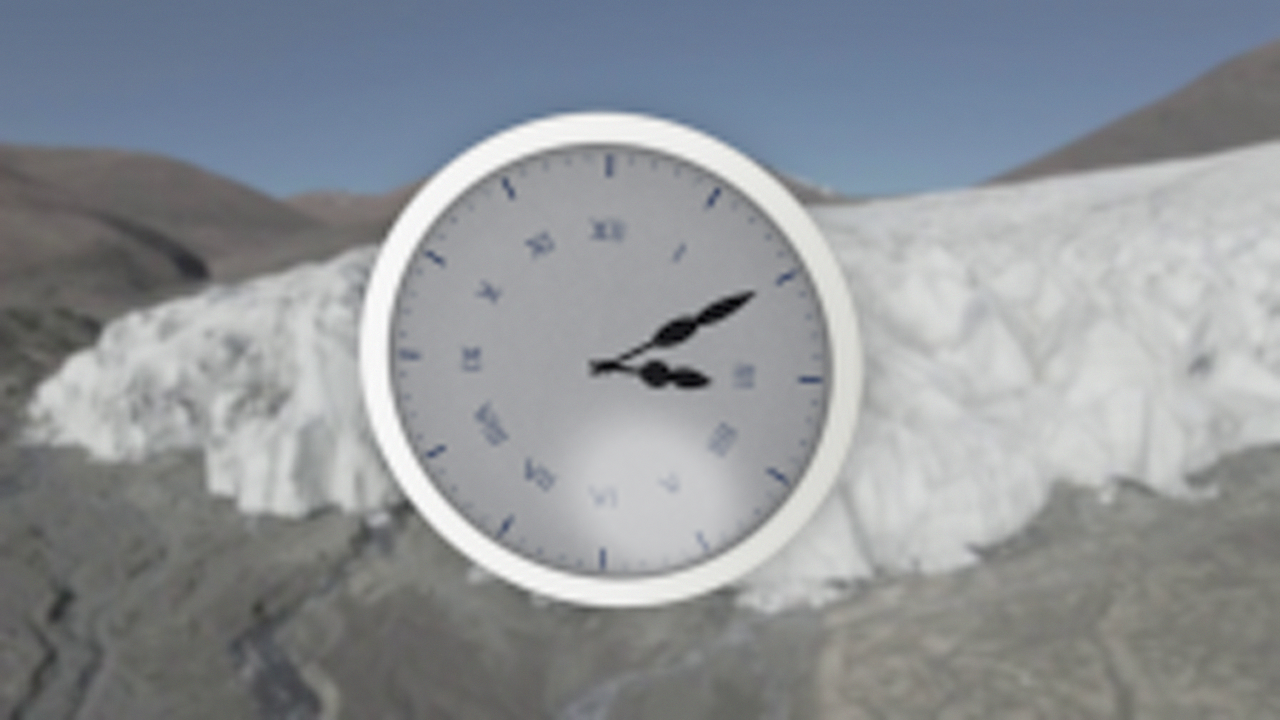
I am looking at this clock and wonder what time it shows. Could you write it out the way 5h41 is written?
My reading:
3h10
